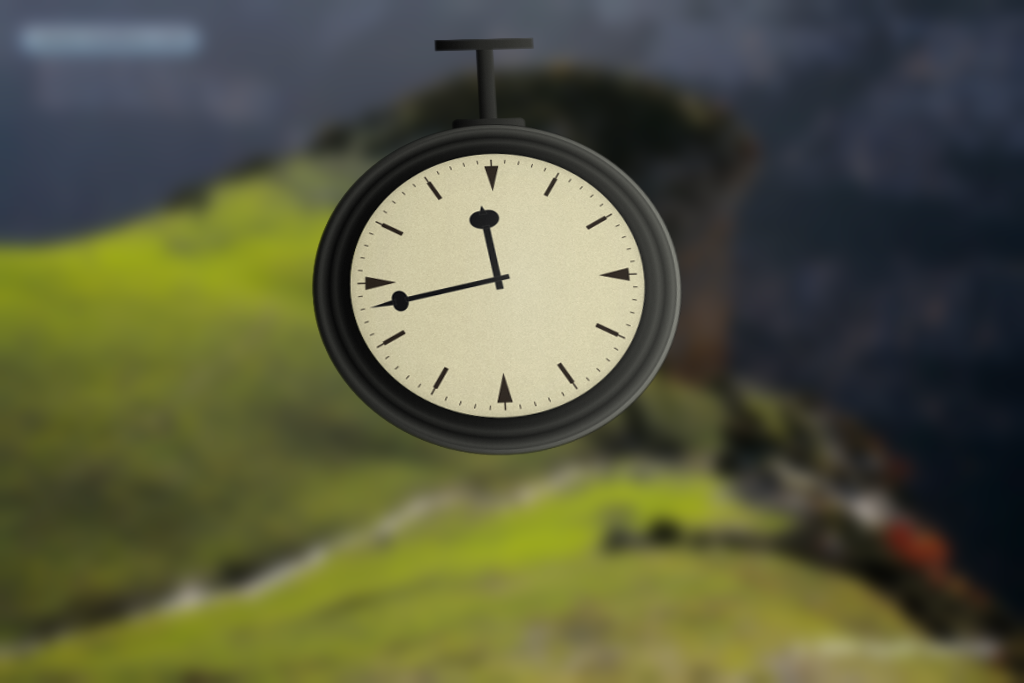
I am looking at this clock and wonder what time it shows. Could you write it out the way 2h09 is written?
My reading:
11h43
